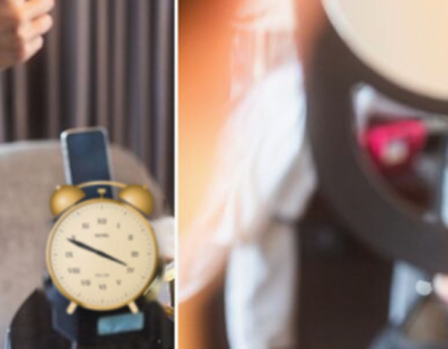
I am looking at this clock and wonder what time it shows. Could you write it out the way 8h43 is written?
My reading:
3h49
